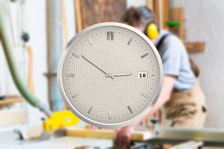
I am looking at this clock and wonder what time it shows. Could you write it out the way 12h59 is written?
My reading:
2h51
